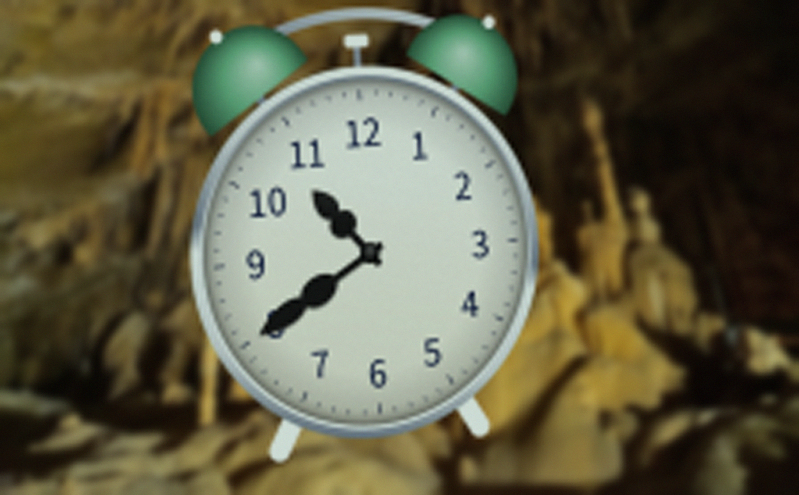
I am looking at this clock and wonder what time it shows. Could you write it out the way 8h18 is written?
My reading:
10h40
